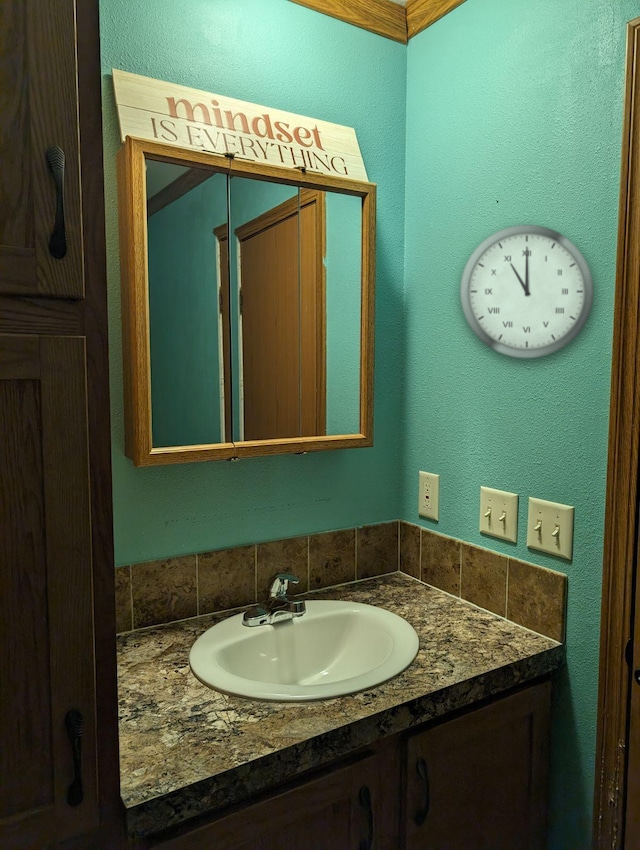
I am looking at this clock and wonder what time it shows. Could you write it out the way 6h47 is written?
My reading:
11h00
